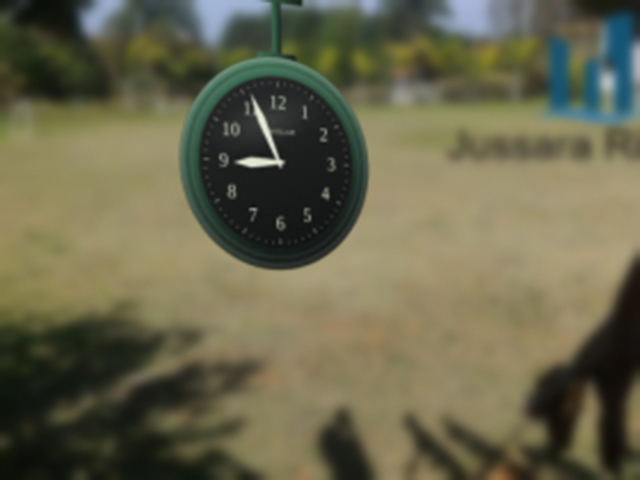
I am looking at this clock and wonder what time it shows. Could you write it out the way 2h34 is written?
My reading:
8h56
